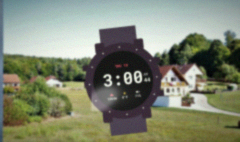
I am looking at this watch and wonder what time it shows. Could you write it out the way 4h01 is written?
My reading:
3h00
